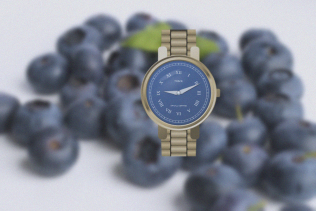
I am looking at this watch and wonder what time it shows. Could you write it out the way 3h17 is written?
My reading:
9h11
